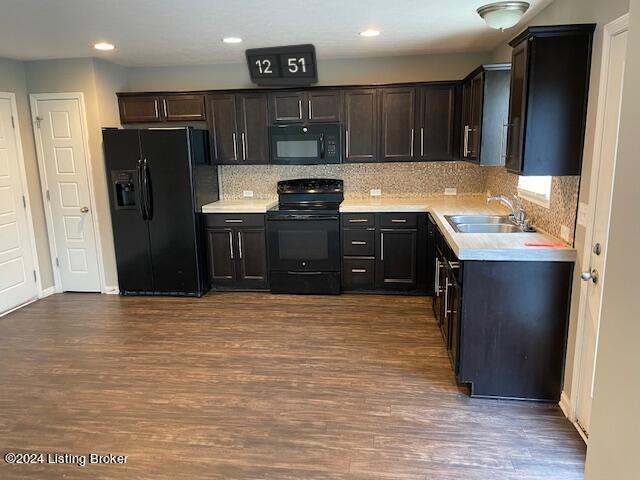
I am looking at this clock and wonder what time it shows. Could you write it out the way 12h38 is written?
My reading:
12h51
